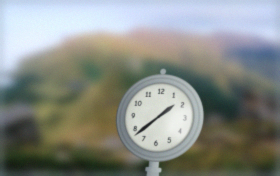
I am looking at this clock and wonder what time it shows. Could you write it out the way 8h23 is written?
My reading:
1h38
